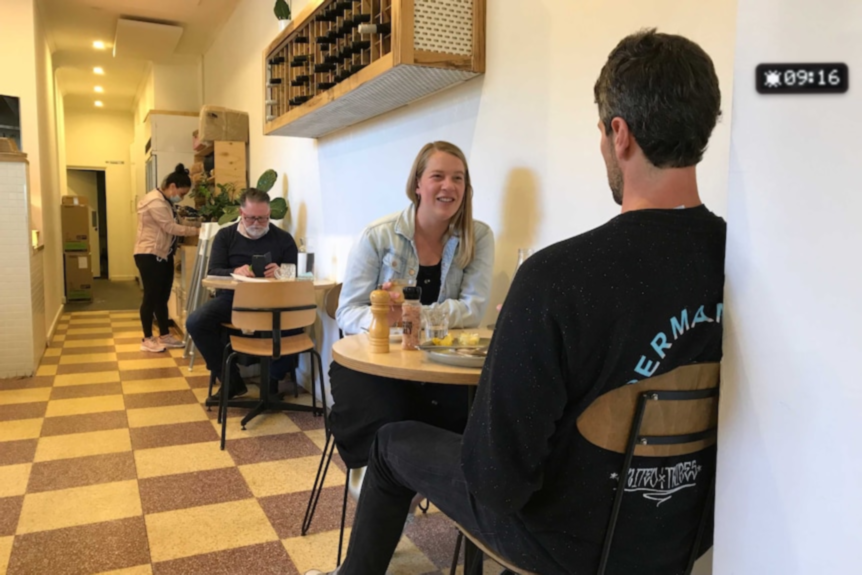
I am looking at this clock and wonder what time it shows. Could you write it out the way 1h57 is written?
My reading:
9h16
